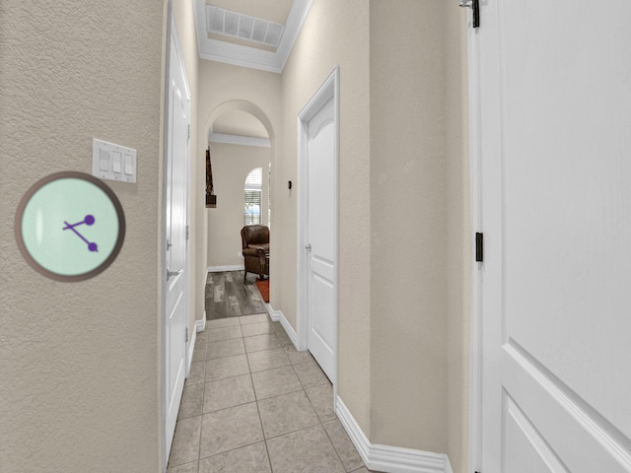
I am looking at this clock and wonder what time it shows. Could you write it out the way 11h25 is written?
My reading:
2h22
